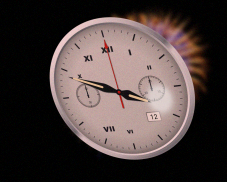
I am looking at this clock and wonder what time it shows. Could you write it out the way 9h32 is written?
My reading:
3h49
